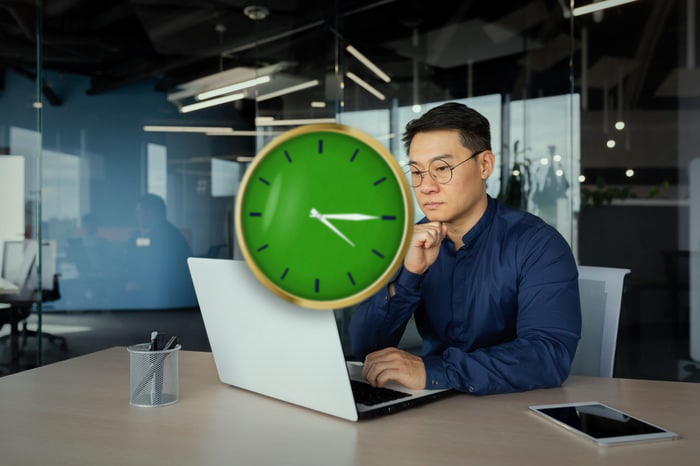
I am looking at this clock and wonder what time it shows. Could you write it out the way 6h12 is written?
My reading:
4h15
